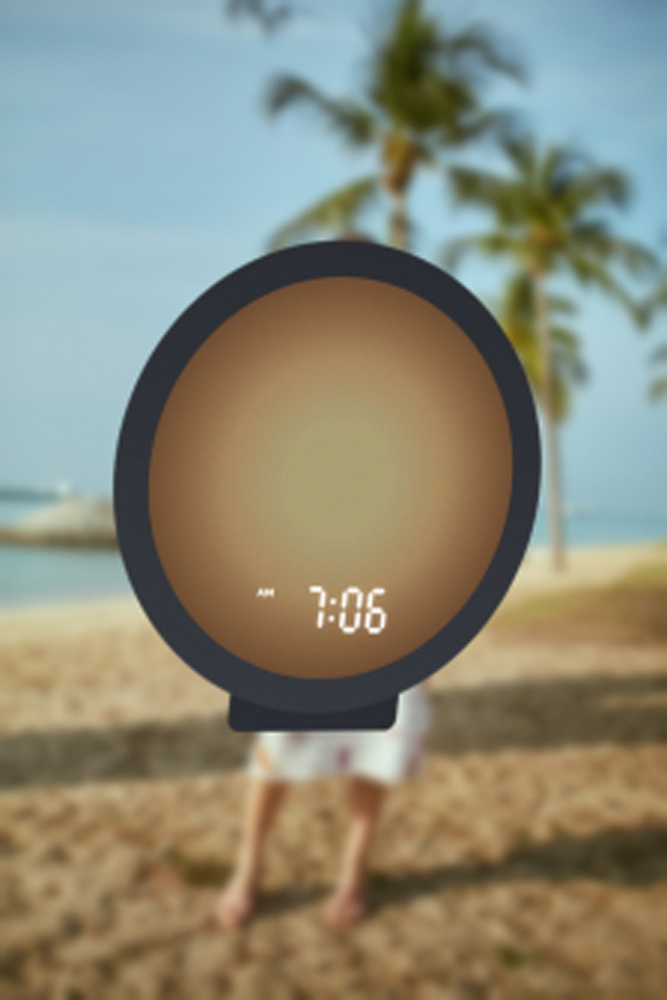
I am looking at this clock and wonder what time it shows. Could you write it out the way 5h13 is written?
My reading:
7h06
